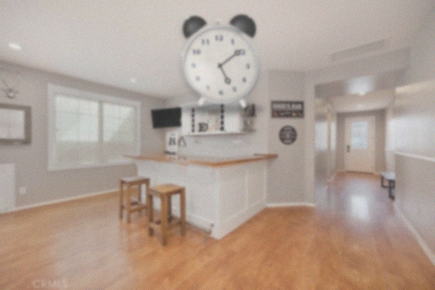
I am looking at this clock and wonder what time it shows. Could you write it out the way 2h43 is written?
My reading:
5h09
